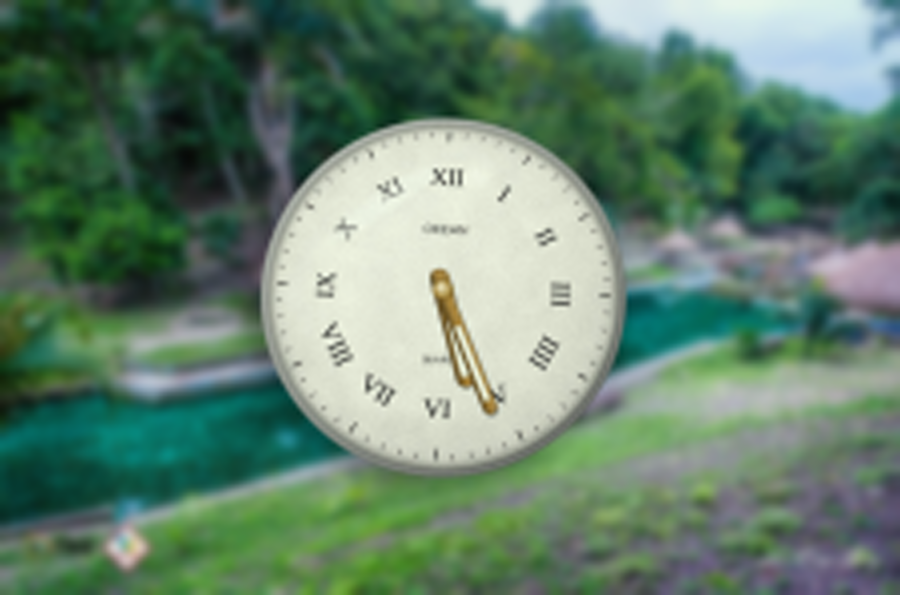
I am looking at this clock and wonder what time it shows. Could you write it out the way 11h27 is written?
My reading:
5h26
